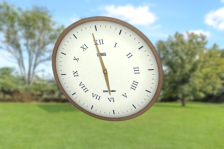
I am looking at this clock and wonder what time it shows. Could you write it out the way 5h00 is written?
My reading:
5h59
